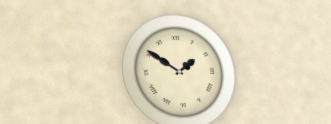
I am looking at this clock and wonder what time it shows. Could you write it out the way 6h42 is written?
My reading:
1h51
